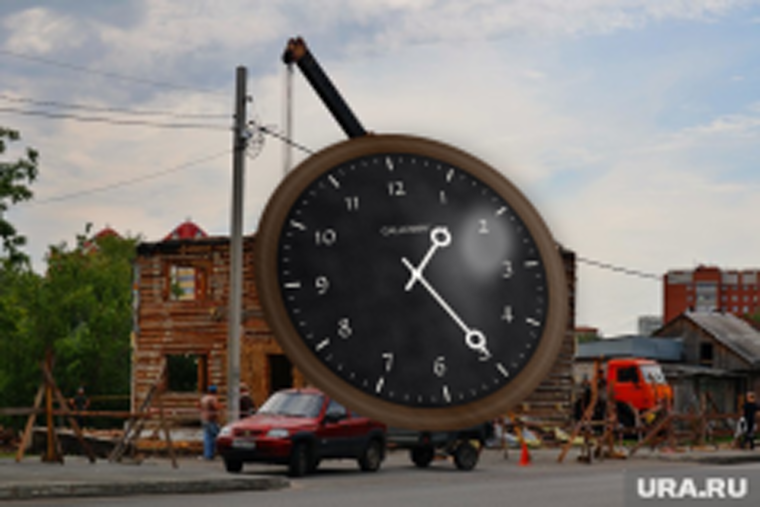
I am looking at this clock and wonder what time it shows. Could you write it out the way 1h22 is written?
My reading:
1h25
